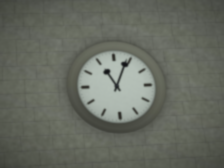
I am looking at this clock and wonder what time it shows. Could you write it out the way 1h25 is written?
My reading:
11h04
